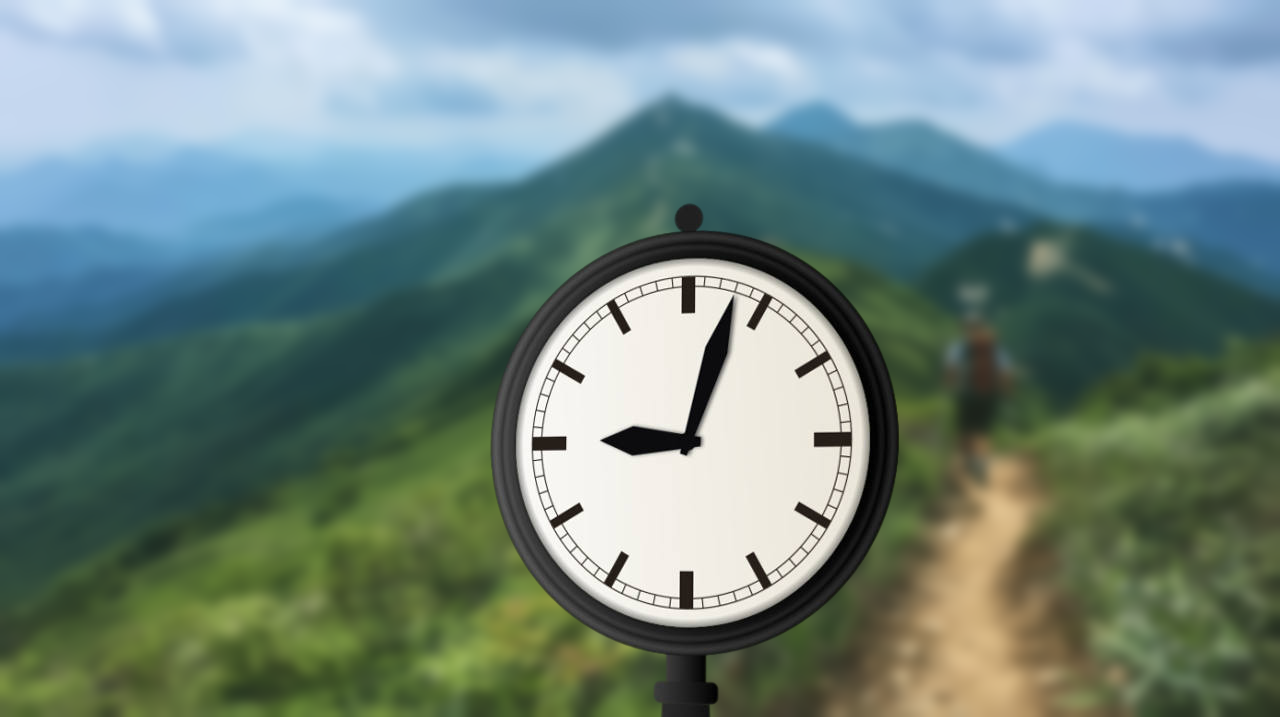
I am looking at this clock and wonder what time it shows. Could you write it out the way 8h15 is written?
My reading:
9h03
